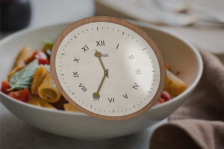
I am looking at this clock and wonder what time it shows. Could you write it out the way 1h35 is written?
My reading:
11h35
